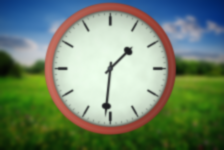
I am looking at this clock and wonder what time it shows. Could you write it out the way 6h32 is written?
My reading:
1h31
